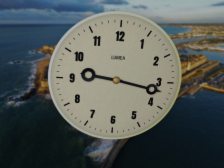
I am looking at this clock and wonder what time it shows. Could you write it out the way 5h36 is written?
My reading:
9h17
